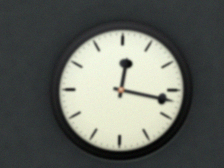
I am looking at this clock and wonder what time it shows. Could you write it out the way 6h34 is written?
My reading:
12h17
